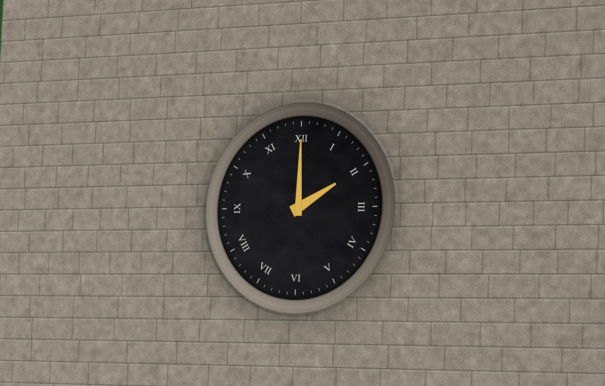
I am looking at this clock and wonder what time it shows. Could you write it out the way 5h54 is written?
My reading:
2h00
